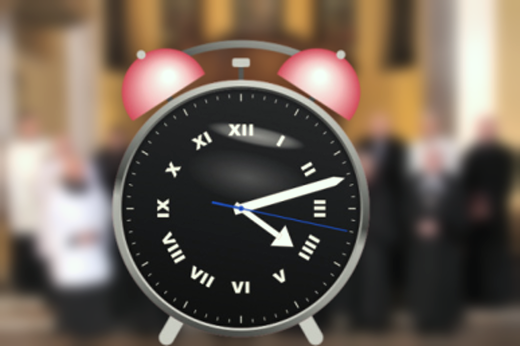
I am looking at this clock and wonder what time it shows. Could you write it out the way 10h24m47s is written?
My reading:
4h12m17s
